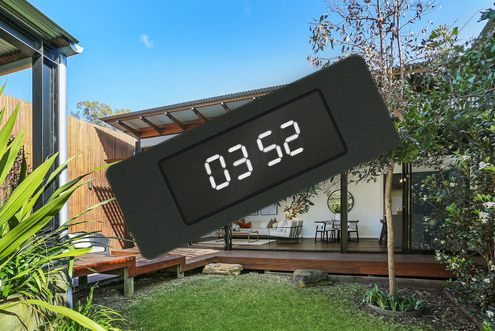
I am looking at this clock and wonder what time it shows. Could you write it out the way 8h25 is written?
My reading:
3h52
